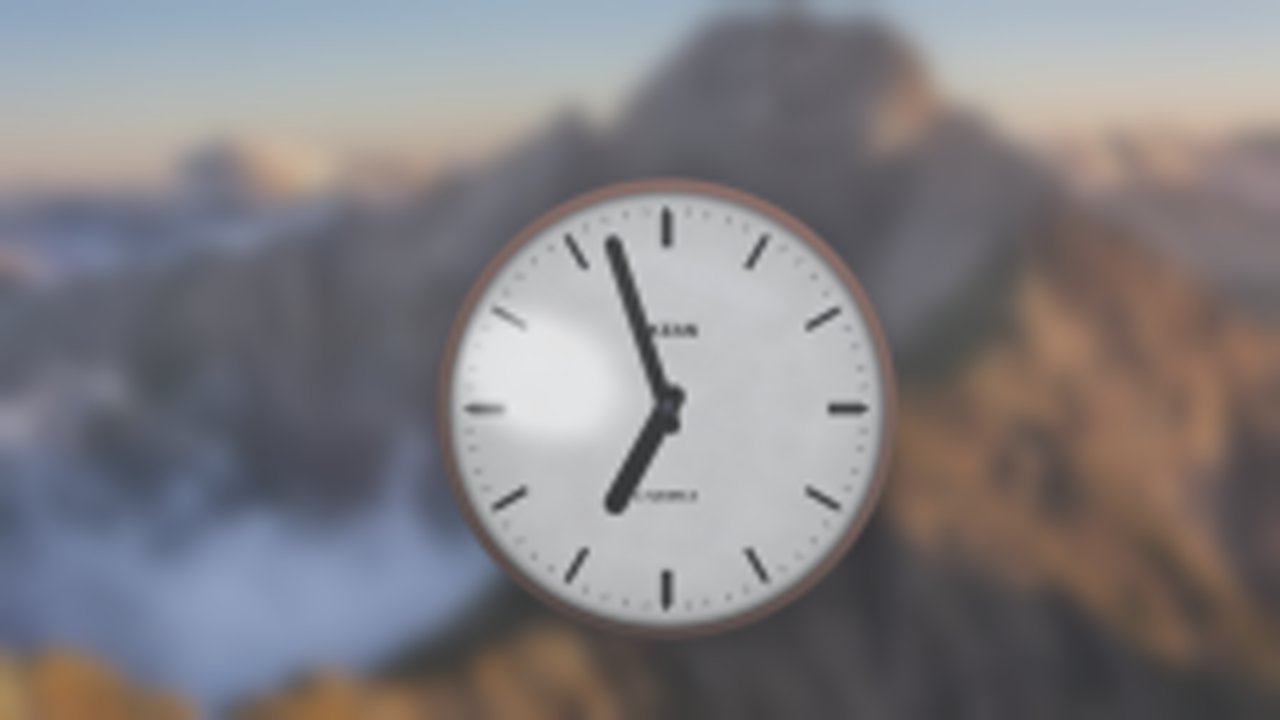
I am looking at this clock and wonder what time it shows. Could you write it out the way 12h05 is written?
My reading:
6h57
